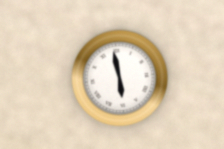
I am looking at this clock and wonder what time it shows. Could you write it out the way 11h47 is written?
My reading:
5h59
